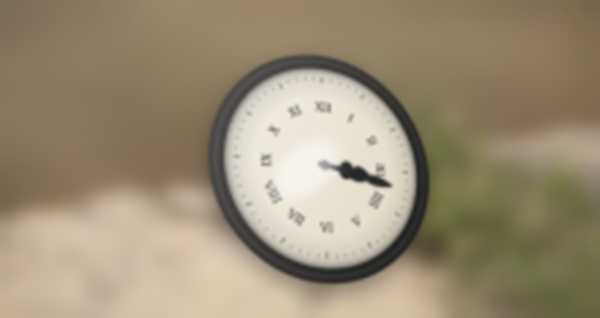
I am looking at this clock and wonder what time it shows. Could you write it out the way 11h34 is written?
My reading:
3h17
